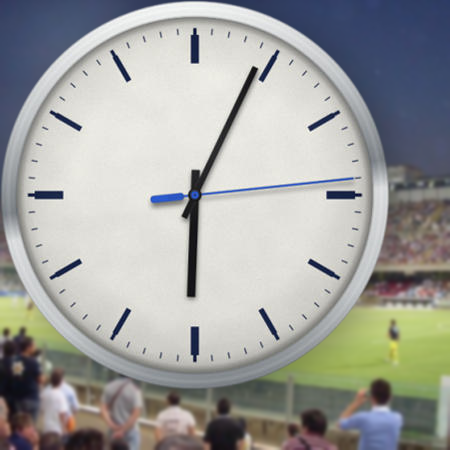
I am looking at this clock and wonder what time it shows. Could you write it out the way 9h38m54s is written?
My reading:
6h04m14s
